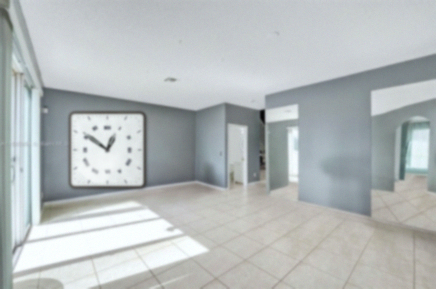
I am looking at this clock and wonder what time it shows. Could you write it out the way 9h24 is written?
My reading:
12h51
